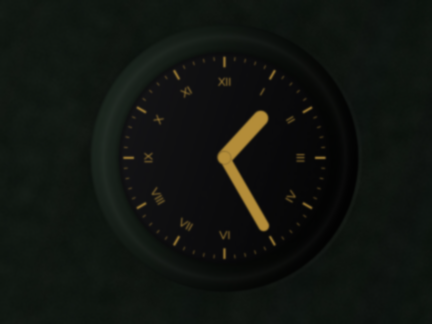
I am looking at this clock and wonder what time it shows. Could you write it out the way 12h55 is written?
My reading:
1h25
